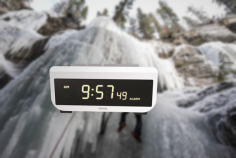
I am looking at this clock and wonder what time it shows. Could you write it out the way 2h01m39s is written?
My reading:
9h57m49s
